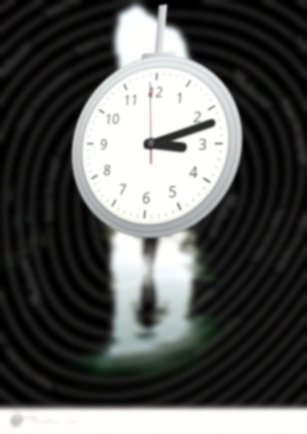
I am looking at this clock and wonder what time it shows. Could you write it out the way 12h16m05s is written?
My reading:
3h11m59s
